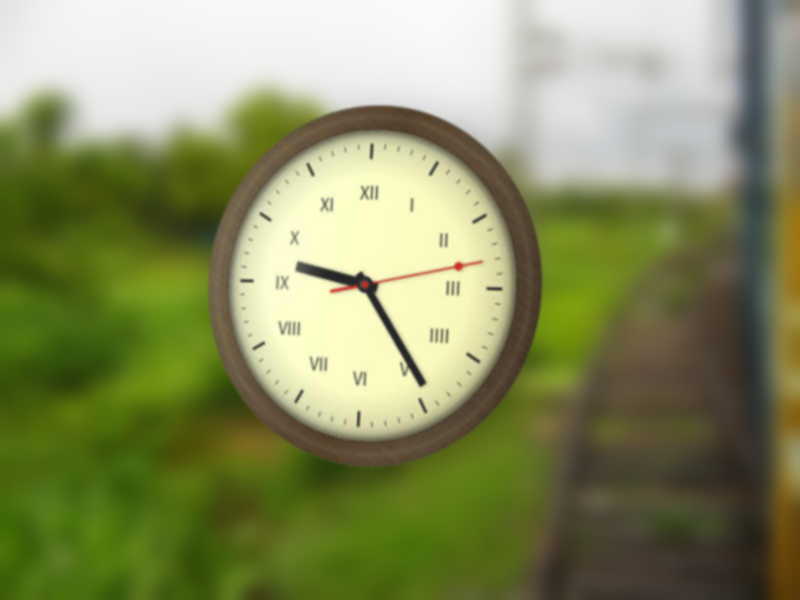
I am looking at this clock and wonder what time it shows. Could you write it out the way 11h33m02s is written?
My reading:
9h24m13s
